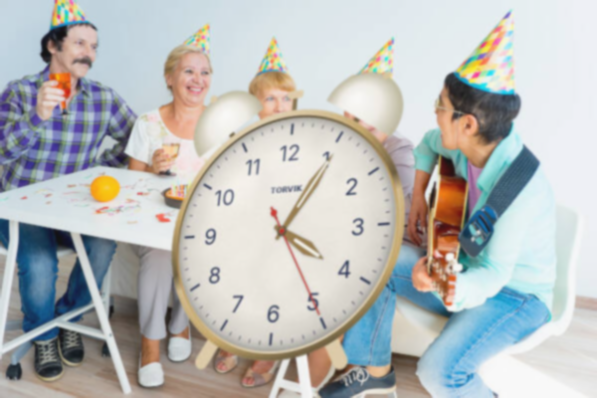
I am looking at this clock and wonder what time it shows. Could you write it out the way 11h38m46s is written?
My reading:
4h05m25s
